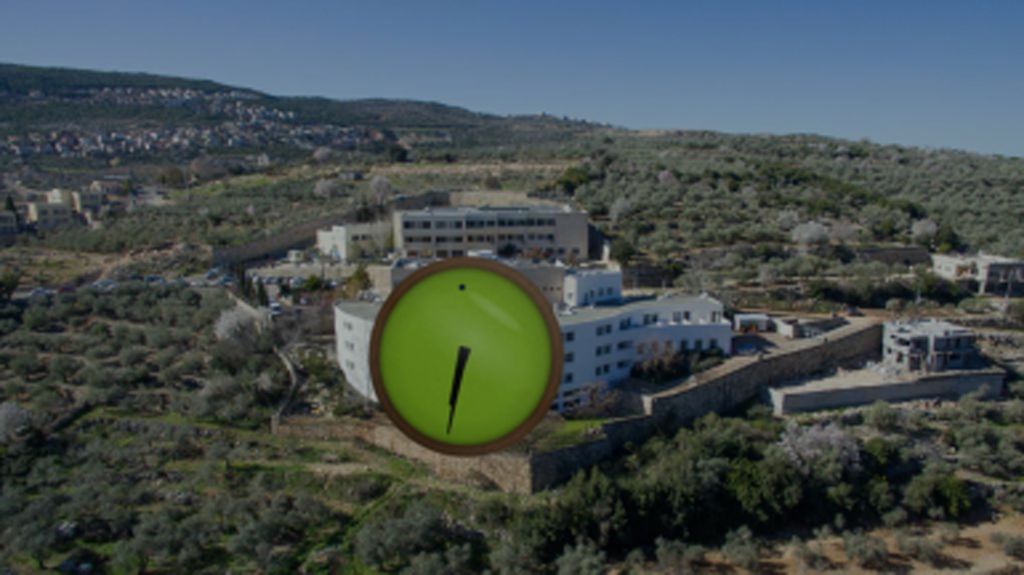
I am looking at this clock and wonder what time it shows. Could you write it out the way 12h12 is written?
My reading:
6h32
